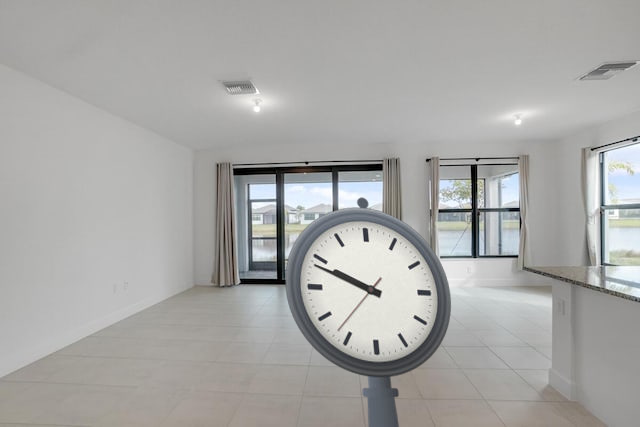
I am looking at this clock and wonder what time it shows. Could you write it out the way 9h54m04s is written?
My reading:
9h48m37s
